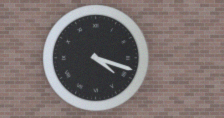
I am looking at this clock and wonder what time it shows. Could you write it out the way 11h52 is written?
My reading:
4h18
